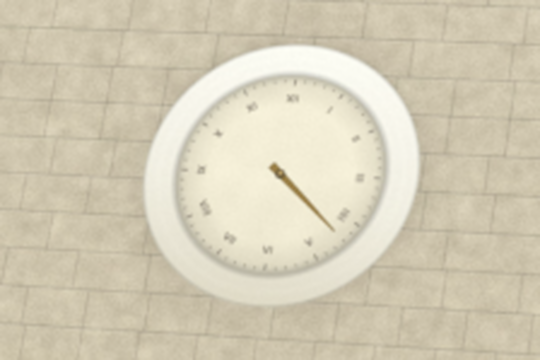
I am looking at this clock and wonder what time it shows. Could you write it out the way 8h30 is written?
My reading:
4h22
